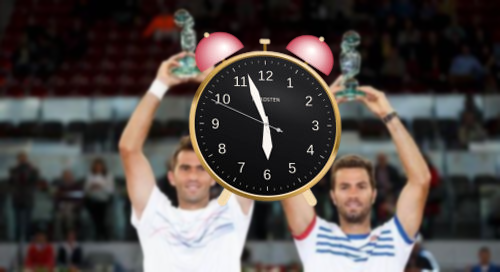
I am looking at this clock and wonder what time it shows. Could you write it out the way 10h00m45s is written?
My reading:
5h56m49s
